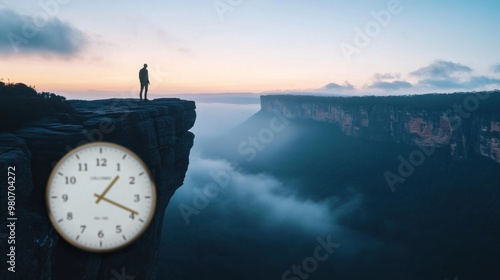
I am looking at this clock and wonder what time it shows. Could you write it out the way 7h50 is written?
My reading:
1h19
